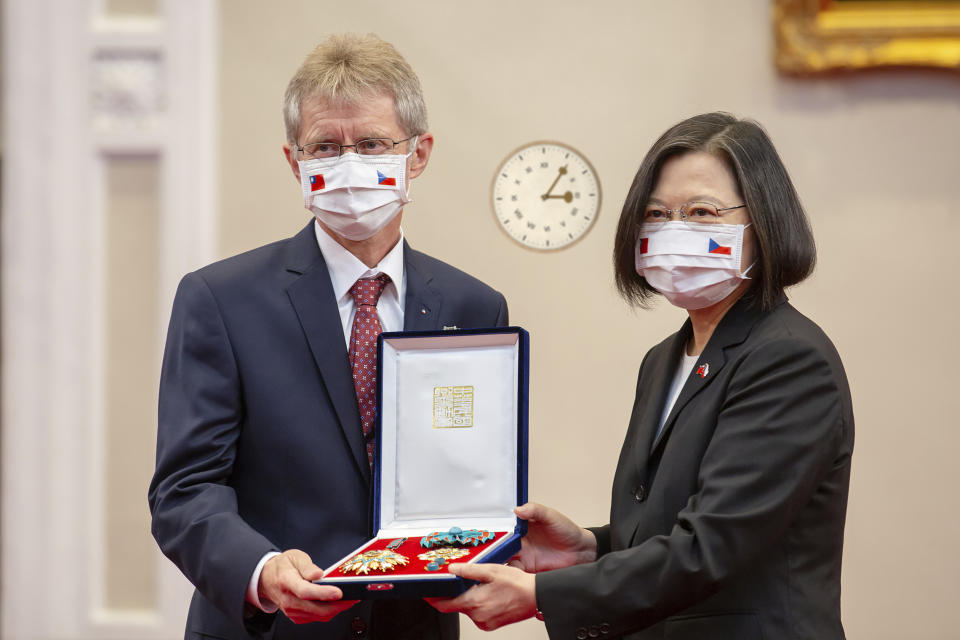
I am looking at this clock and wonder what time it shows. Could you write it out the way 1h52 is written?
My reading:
3h06
